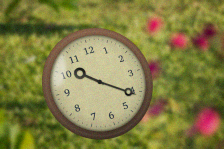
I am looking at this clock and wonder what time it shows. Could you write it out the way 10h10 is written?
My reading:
10h21
